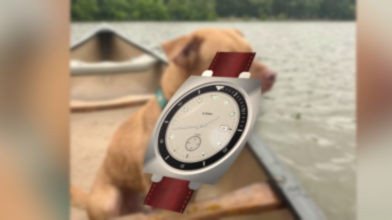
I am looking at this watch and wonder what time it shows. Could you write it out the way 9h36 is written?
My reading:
1h43
